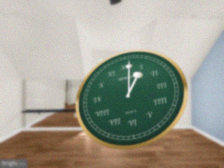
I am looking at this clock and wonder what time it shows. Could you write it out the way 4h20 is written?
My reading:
1h01
